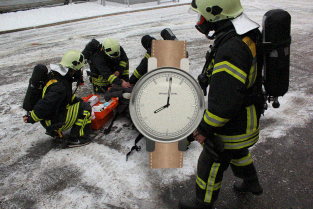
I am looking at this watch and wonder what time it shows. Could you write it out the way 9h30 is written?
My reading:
8h01
